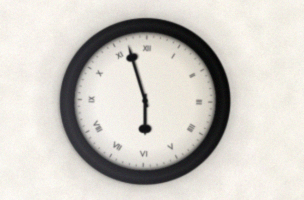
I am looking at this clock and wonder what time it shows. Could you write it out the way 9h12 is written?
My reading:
5h57
